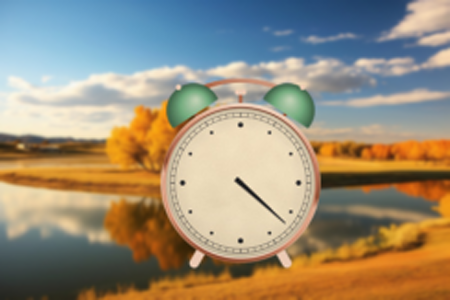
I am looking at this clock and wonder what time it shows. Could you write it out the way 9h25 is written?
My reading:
4h22
